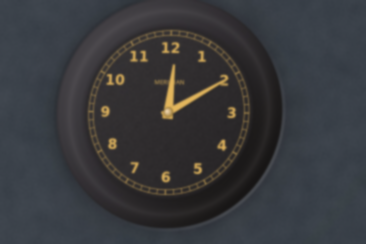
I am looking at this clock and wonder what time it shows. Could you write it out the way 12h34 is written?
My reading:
12h10
